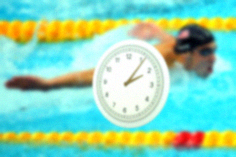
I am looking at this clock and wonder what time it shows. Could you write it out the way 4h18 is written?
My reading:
2h06
